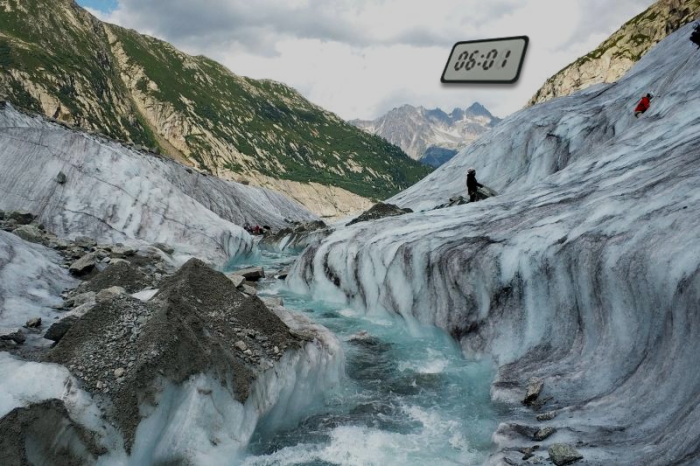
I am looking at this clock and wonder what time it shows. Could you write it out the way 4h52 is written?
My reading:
6h01
